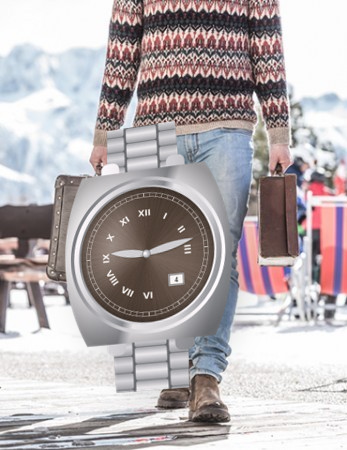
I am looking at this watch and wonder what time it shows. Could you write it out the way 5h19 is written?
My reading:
9h13
